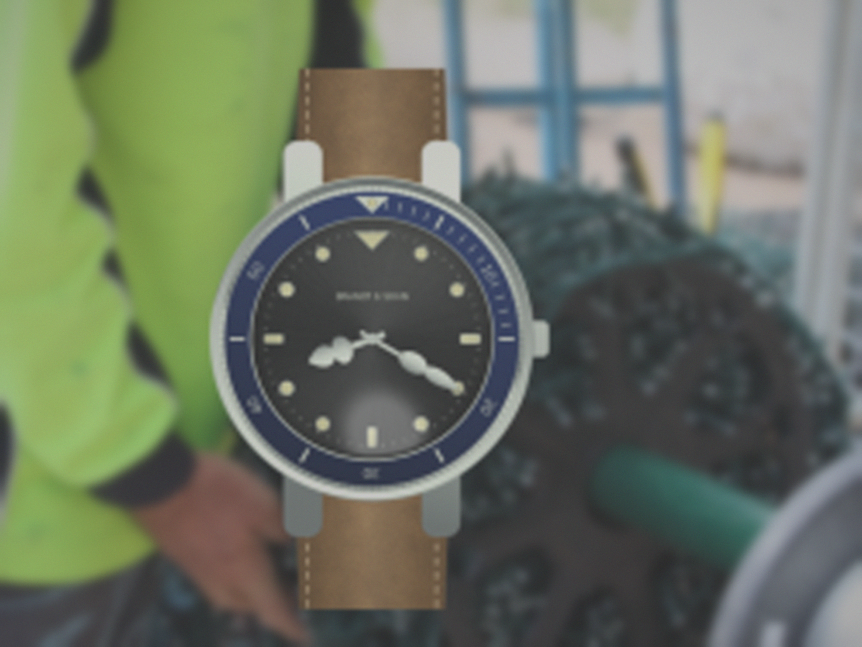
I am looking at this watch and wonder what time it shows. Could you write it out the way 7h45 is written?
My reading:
8h20
